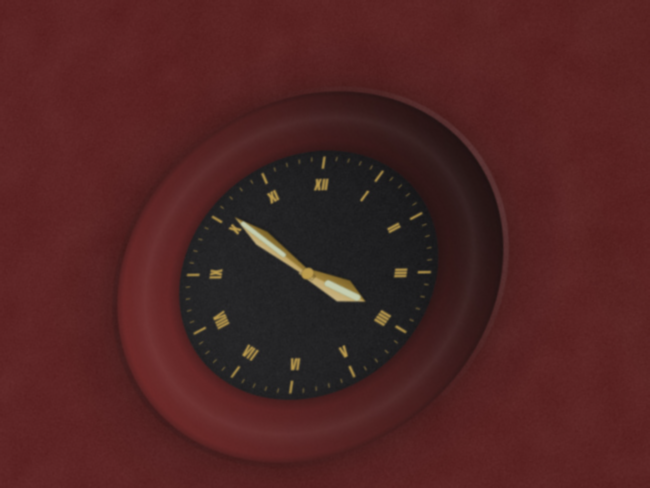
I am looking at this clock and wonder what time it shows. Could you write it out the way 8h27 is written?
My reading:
3h51
